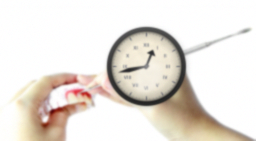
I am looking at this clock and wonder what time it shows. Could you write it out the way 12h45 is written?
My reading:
12h43
